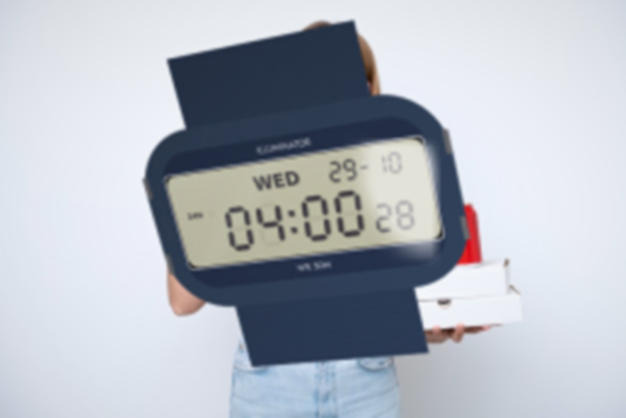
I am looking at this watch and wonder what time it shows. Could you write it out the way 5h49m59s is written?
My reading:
4h00m28s
